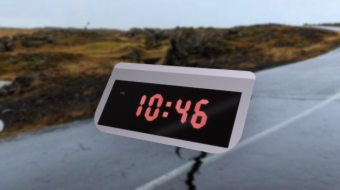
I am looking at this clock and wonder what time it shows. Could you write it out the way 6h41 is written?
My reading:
10h46
